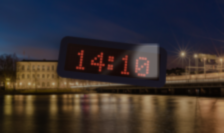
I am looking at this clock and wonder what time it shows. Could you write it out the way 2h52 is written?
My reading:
14h10
